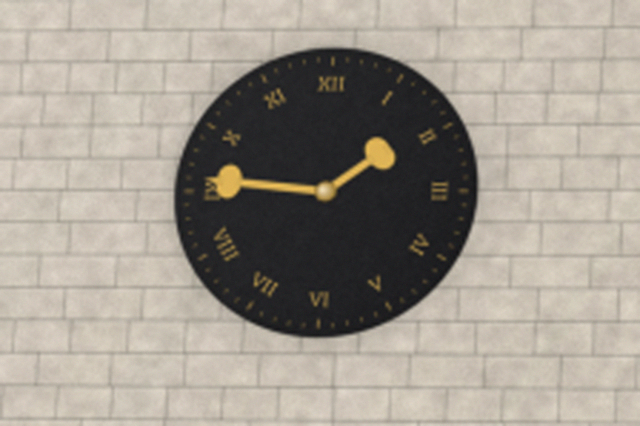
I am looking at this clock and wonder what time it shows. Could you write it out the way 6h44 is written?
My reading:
1h46
